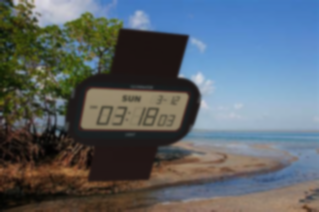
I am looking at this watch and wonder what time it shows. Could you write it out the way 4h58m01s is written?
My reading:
3h18m03s
